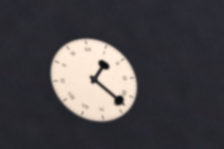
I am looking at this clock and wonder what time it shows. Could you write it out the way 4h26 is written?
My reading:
1h23
